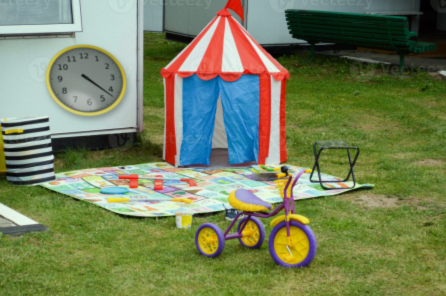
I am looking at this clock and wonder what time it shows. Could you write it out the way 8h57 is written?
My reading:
4h22
